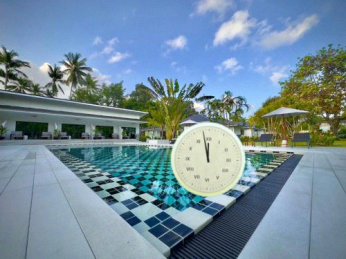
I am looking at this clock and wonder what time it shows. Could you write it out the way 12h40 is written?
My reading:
11h58
